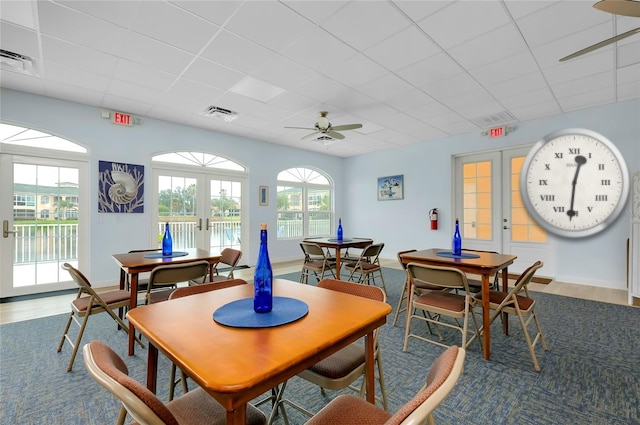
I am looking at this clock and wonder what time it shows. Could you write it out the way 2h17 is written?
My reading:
12h31
